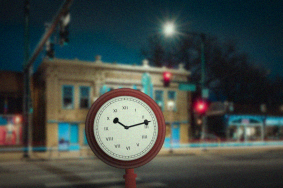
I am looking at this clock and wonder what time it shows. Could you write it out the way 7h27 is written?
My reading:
10h13
